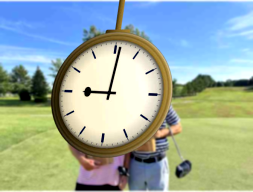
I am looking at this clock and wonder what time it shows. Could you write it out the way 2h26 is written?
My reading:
9h01
